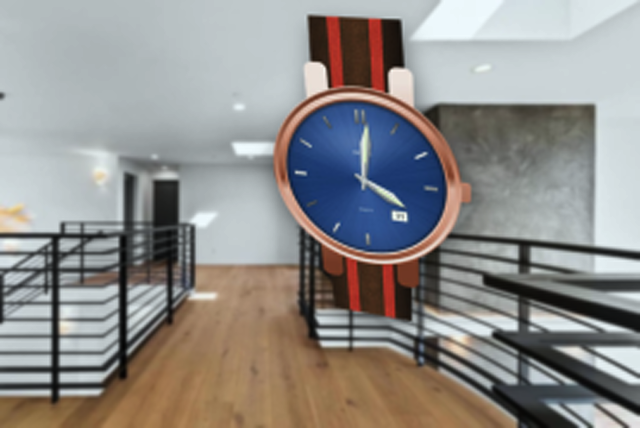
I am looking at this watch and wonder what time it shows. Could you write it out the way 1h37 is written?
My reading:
4h01
